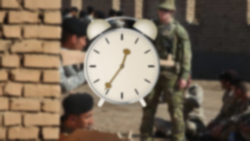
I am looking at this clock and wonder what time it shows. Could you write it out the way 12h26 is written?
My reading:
12h36
